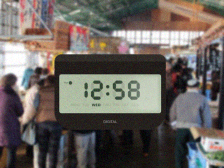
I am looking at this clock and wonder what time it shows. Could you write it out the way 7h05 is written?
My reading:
12h58
